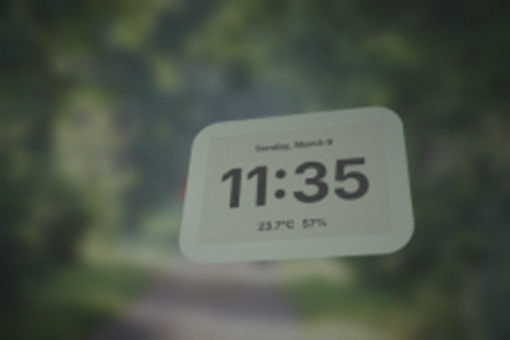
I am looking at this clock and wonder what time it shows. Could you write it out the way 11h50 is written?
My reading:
11h35
